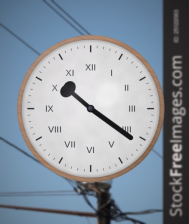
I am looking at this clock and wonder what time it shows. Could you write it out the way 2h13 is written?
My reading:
10h21
